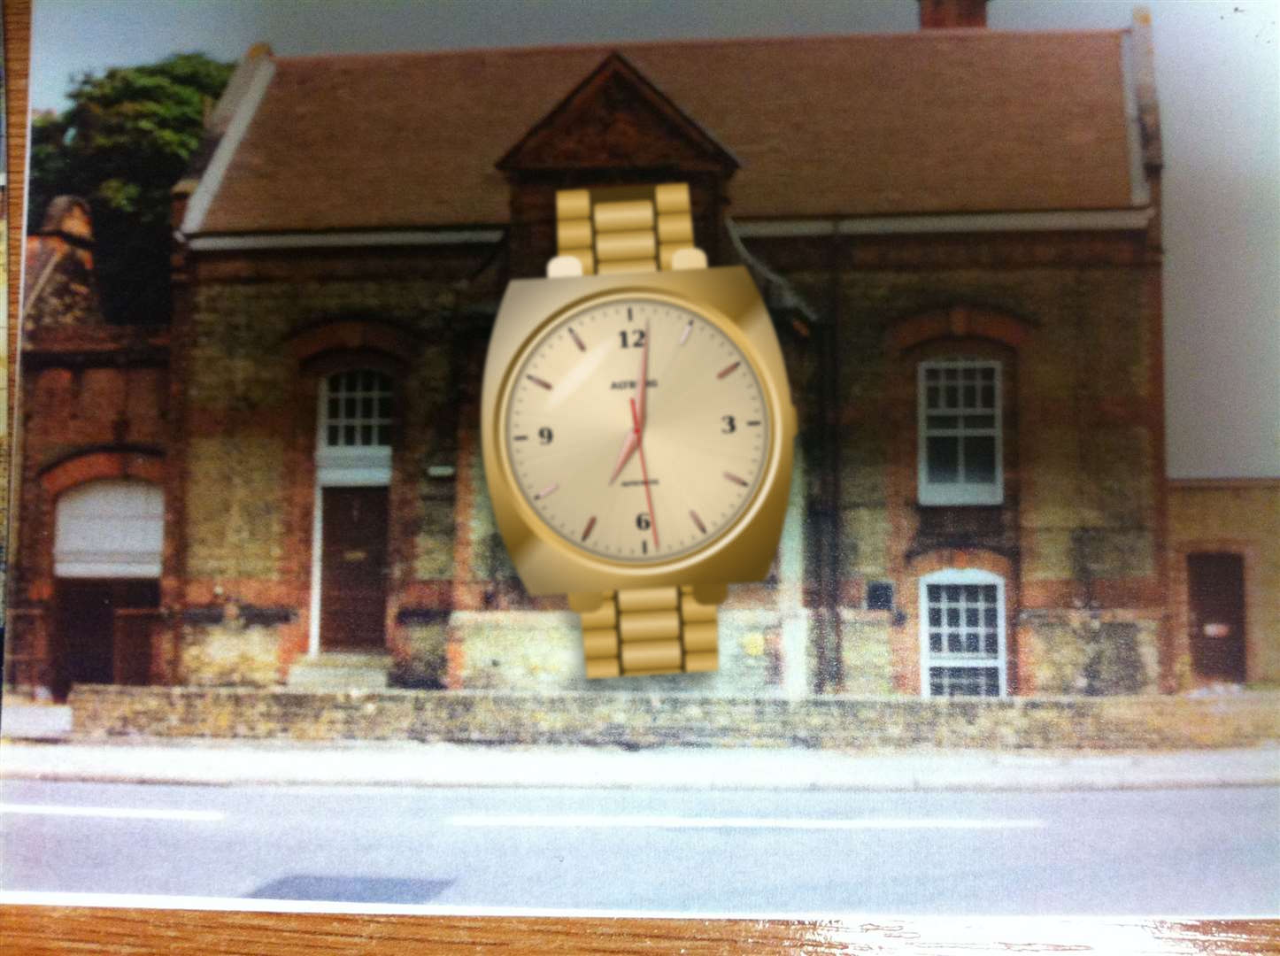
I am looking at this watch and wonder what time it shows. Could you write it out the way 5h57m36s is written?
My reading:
7h01m29s
